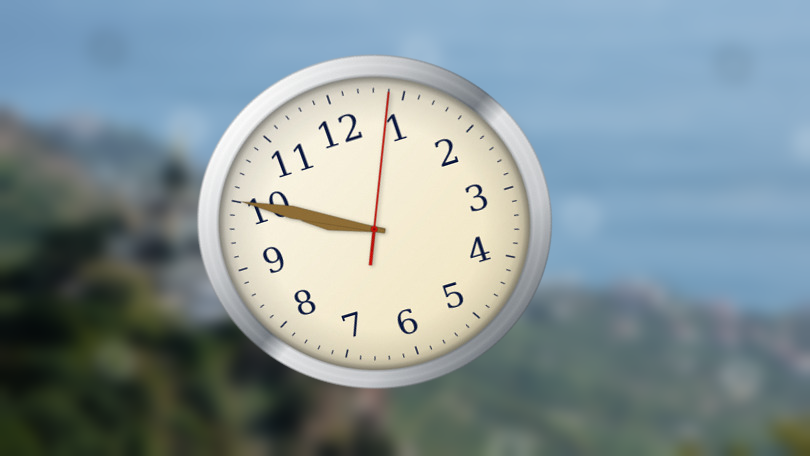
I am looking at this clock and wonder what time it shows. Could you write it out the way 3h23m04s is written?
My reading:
9h50m04s
